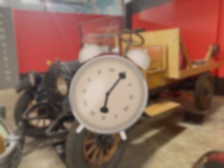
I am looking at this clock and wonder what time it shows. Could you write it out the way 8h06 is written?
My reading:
6h05
